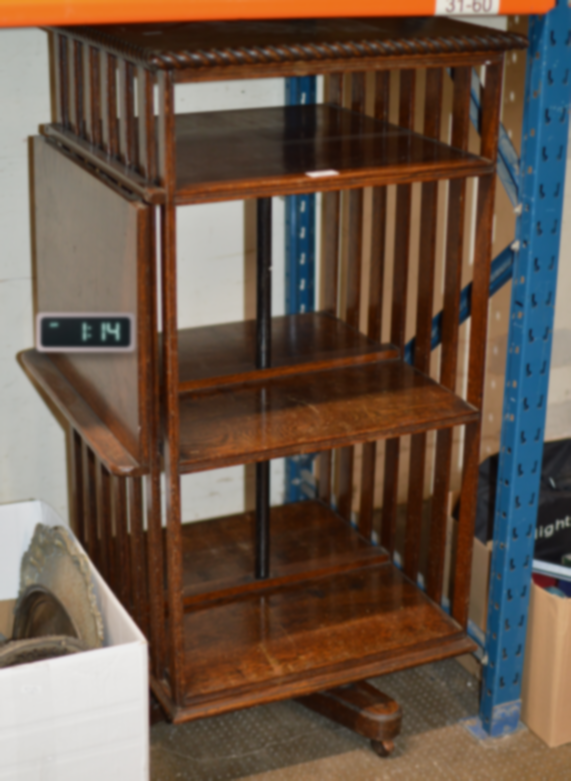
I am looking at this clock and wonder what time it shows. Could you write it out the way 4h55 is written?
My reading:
1h14
